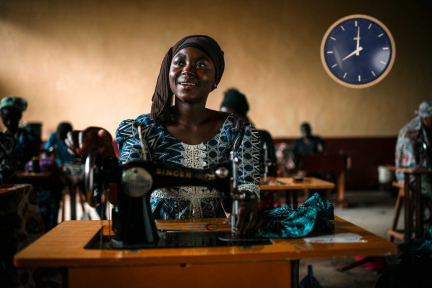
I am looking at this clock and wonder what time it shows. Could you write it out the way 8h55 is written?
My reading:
8h01
